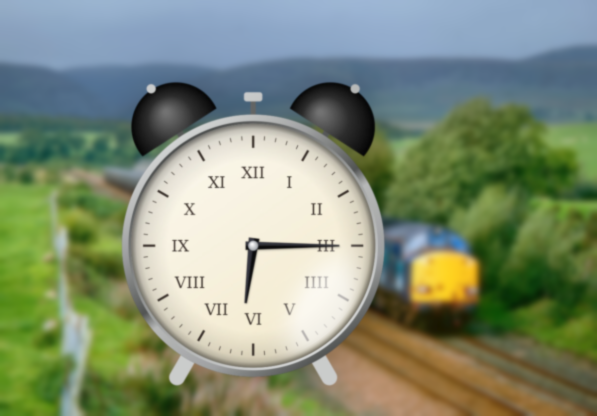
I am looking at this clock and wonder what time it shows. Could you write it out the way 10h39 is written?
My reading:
6h15
